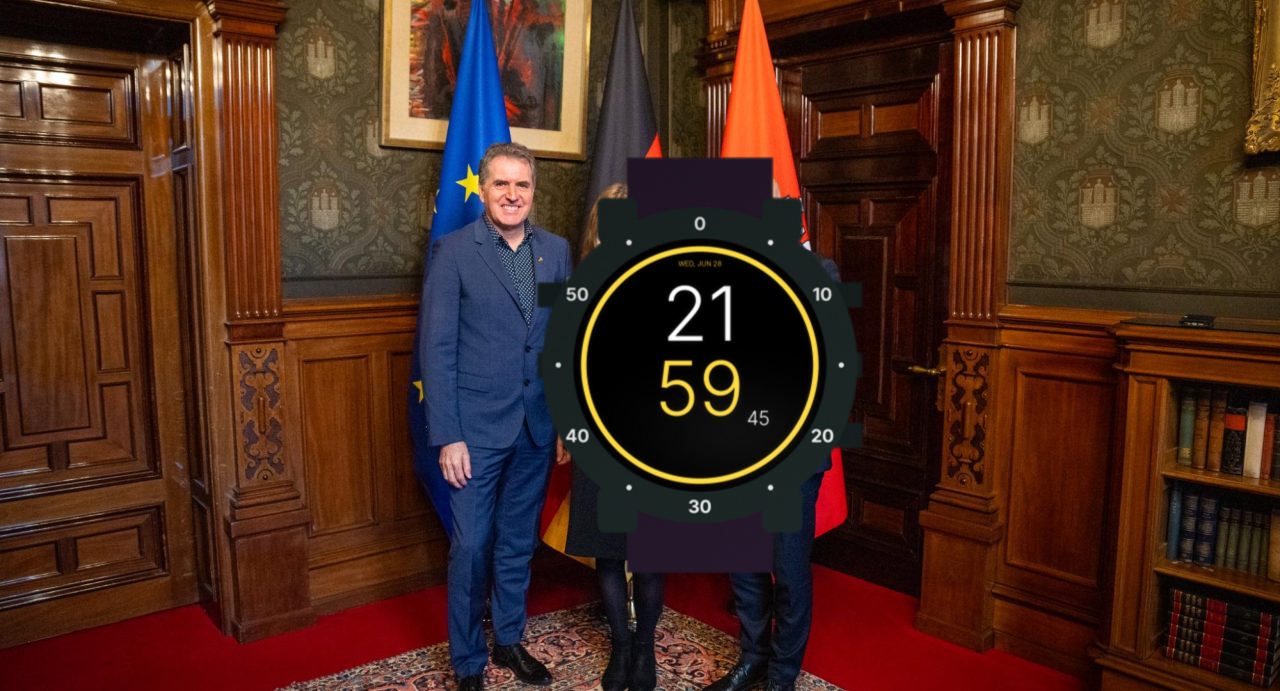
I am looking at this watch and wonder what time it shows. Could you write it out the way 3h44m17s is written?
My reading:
21h59m45s
